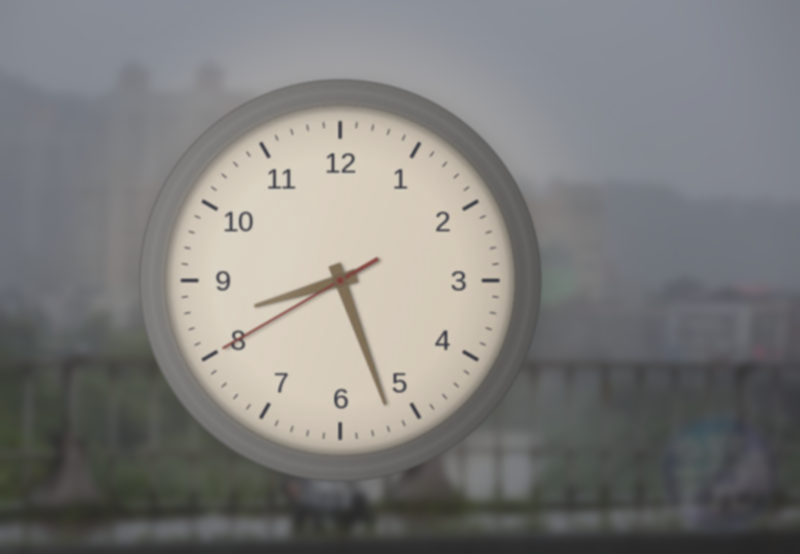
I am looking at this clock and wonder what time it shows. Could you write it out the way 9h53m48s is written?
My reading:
8h26m40s
